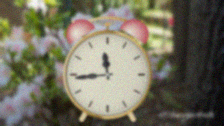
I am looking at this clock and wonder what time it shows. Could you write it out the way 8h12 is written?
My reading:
11h44
